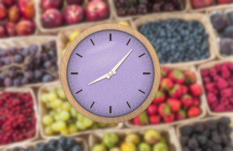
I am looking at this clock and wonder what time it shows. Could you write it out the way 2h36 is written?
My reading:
8h07
